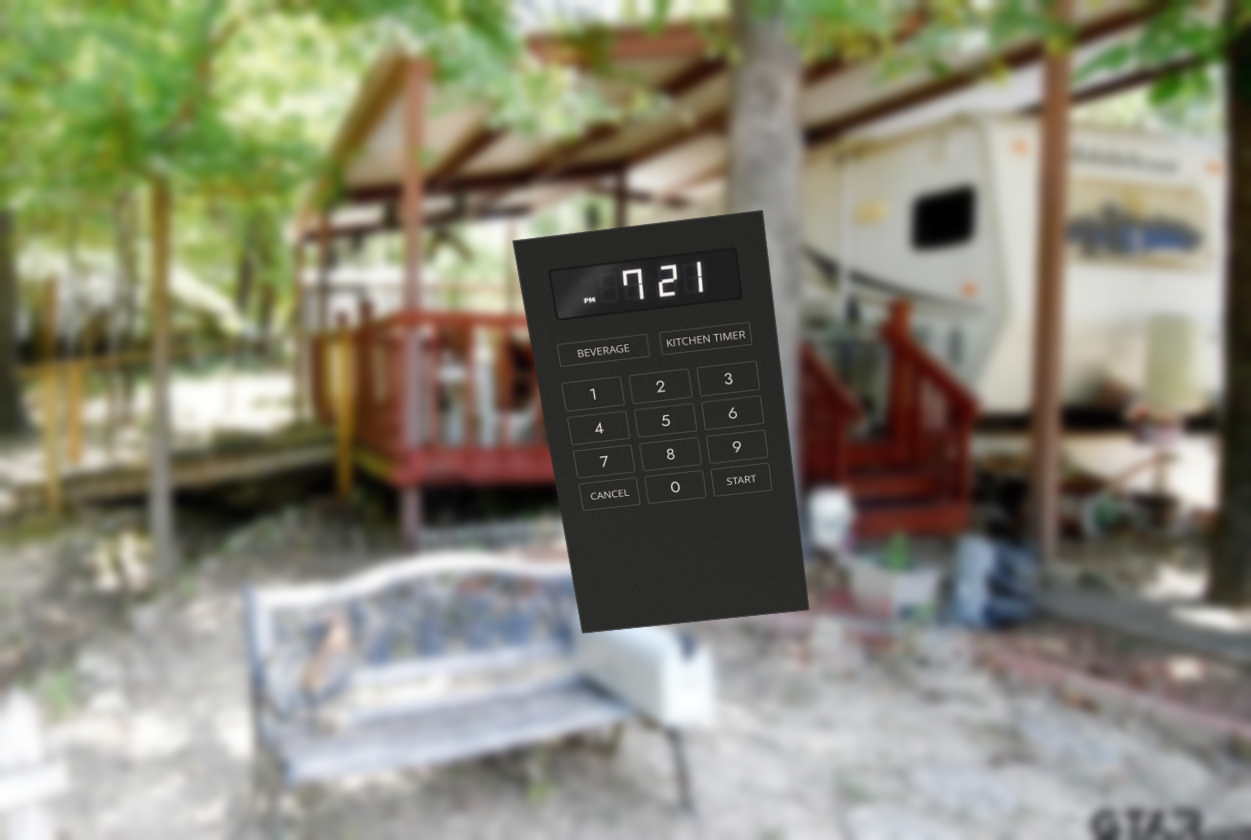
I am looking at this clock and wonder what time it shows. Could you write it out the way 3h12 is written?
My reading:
7h21
